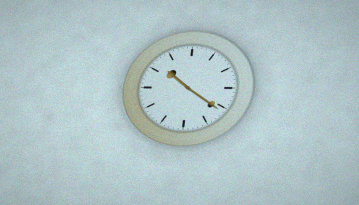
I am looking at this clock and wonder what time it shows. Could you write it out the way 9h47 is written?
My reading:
10h21
